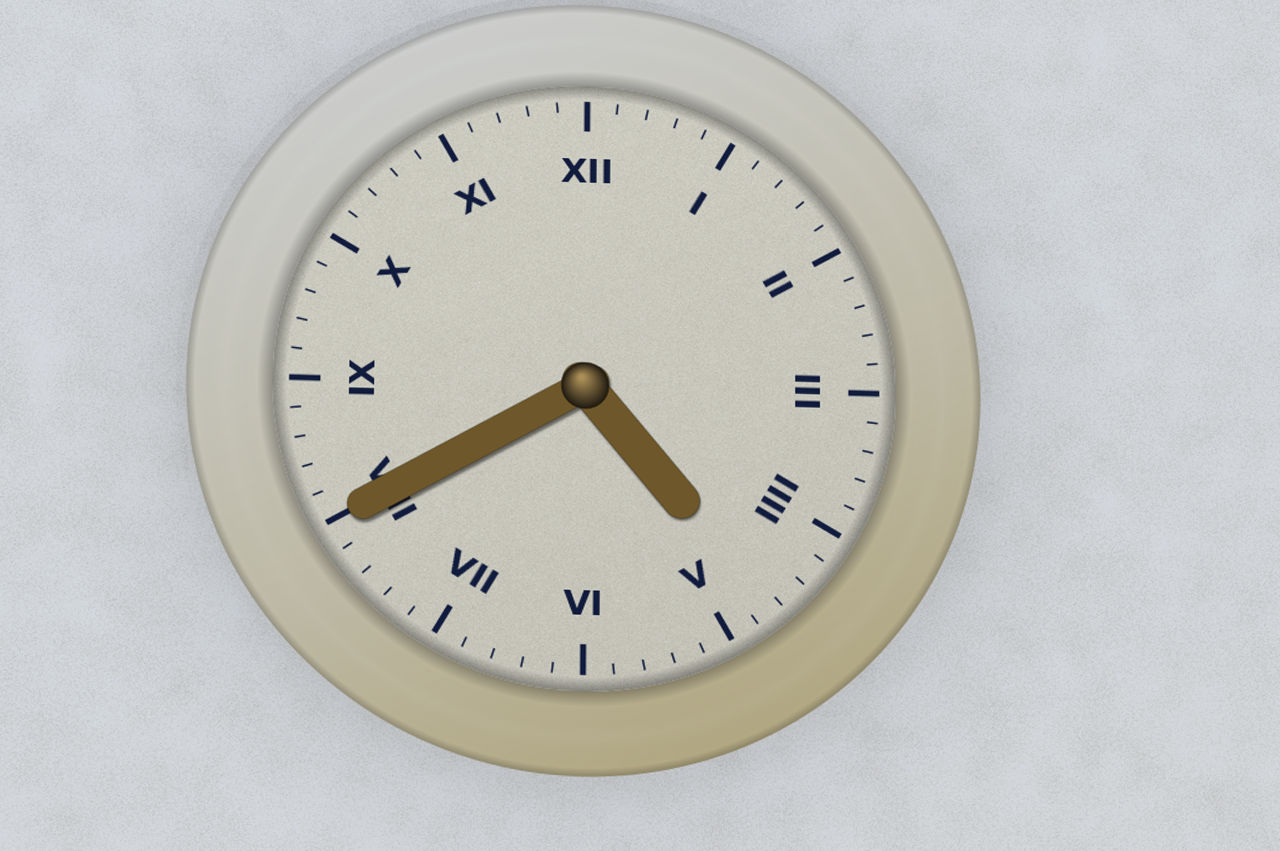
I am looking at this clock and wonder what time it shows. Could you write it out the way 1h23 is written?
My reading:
4h40
